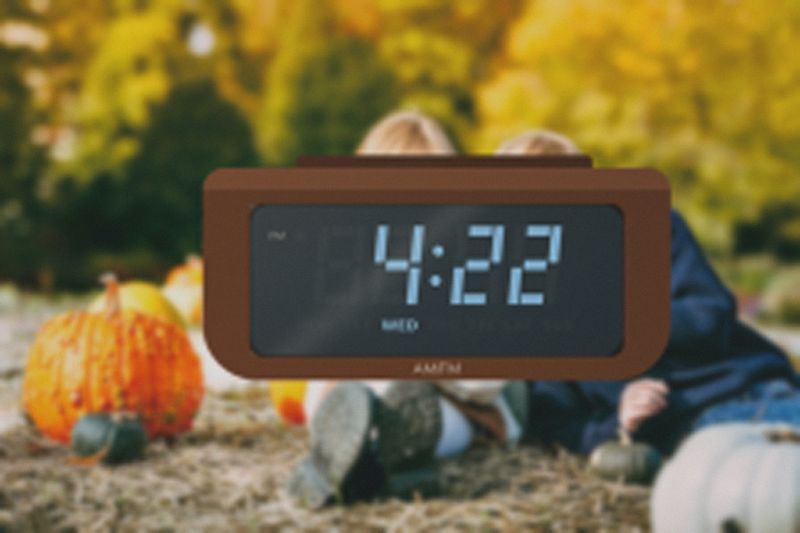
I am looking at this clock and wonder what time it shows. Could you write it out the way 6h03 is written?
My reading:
4h22
